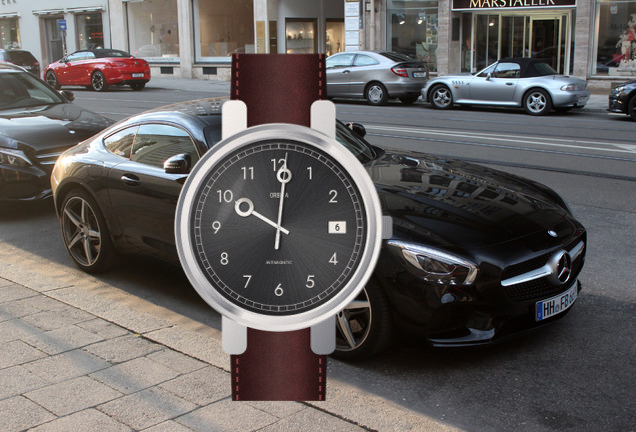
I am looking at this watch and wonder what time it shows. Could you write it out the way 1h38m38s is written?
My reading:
10h01m01s
